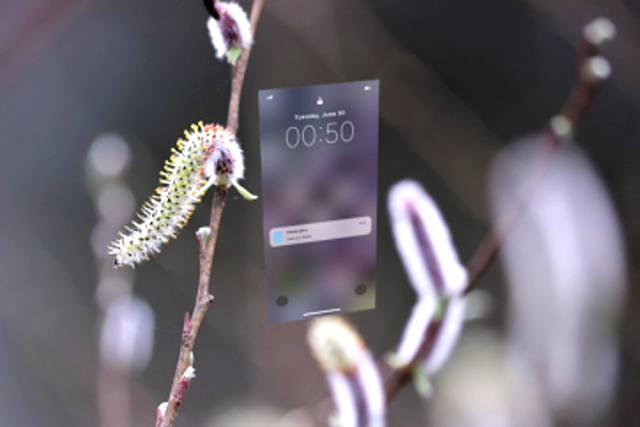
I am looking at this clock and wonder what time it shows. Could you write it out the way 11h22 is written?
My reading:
0h50
